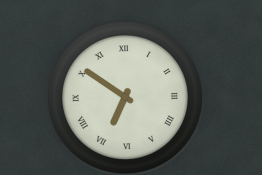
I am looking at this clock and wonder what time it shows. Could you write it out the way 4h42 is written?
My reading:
6h51
